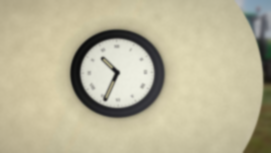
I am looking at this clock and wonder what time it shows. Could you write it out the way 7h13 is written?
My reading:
10h34
